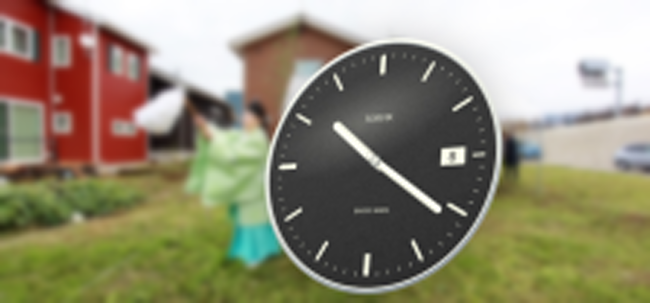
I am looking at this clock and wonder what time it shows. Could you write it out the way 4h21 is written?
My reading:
10h21
